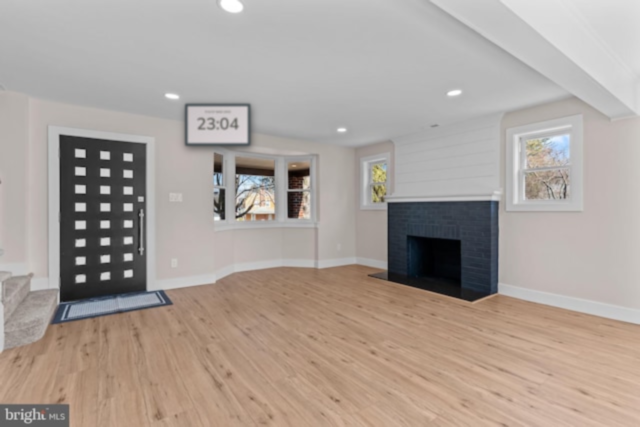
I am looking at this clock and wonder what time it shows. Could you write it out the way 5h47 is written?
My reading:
23h04
